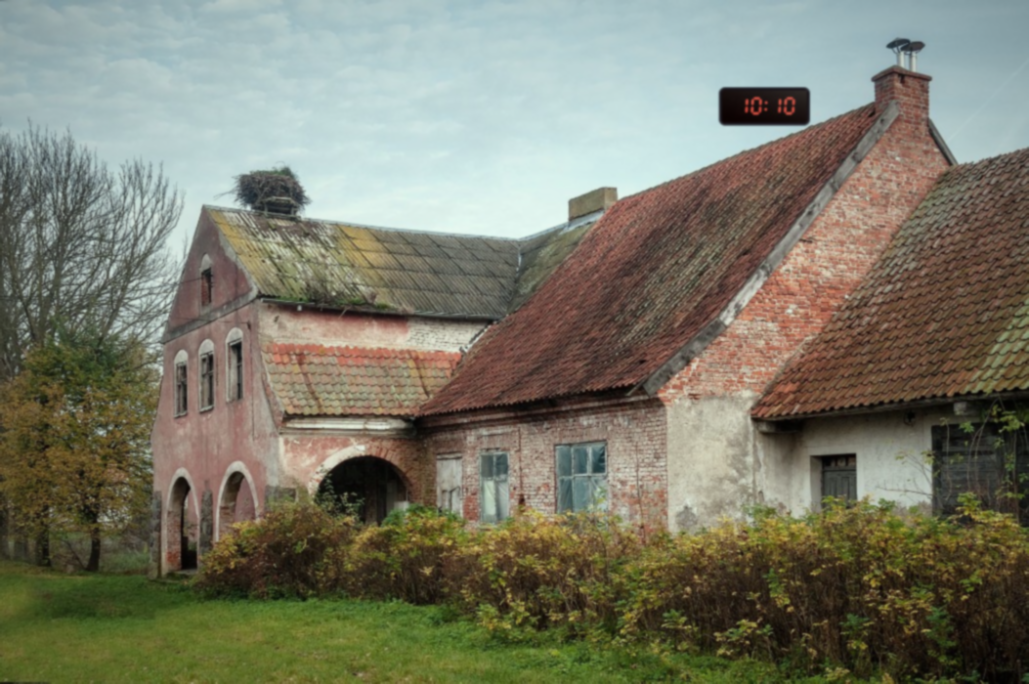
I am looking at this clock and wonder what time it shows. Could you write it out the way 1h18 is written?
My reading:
10h10
